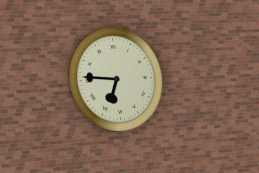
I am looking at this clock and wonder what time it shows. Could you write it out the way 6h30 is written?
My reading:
6h46
